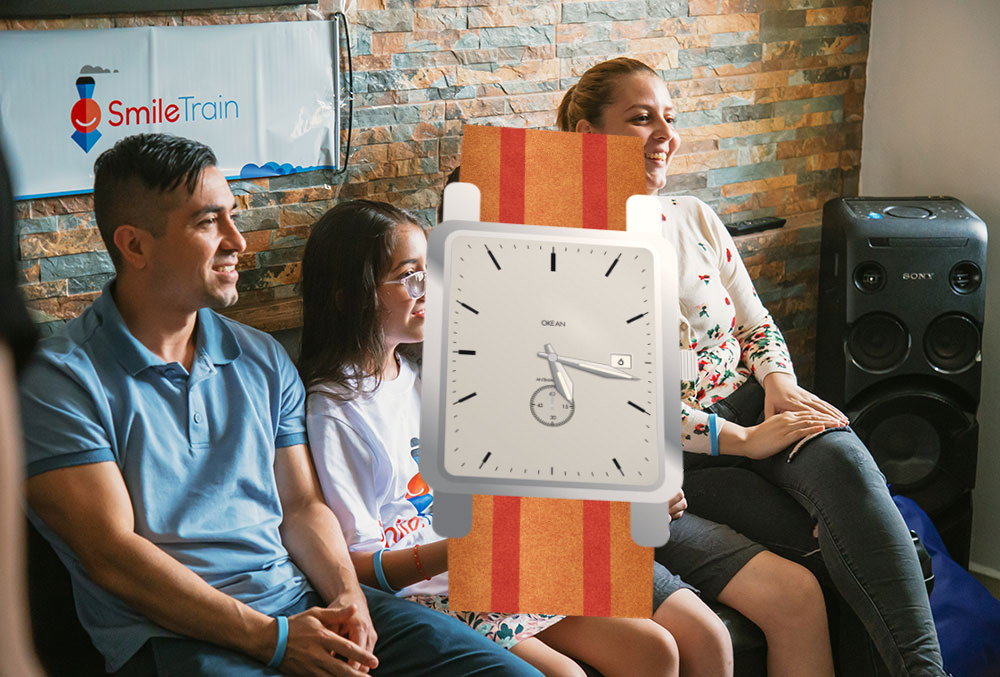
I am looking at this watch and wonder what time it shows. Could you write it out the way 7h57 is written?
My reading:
5h17
